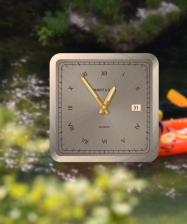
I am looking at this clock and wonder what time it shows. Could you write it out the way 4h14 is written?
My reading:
12h54
